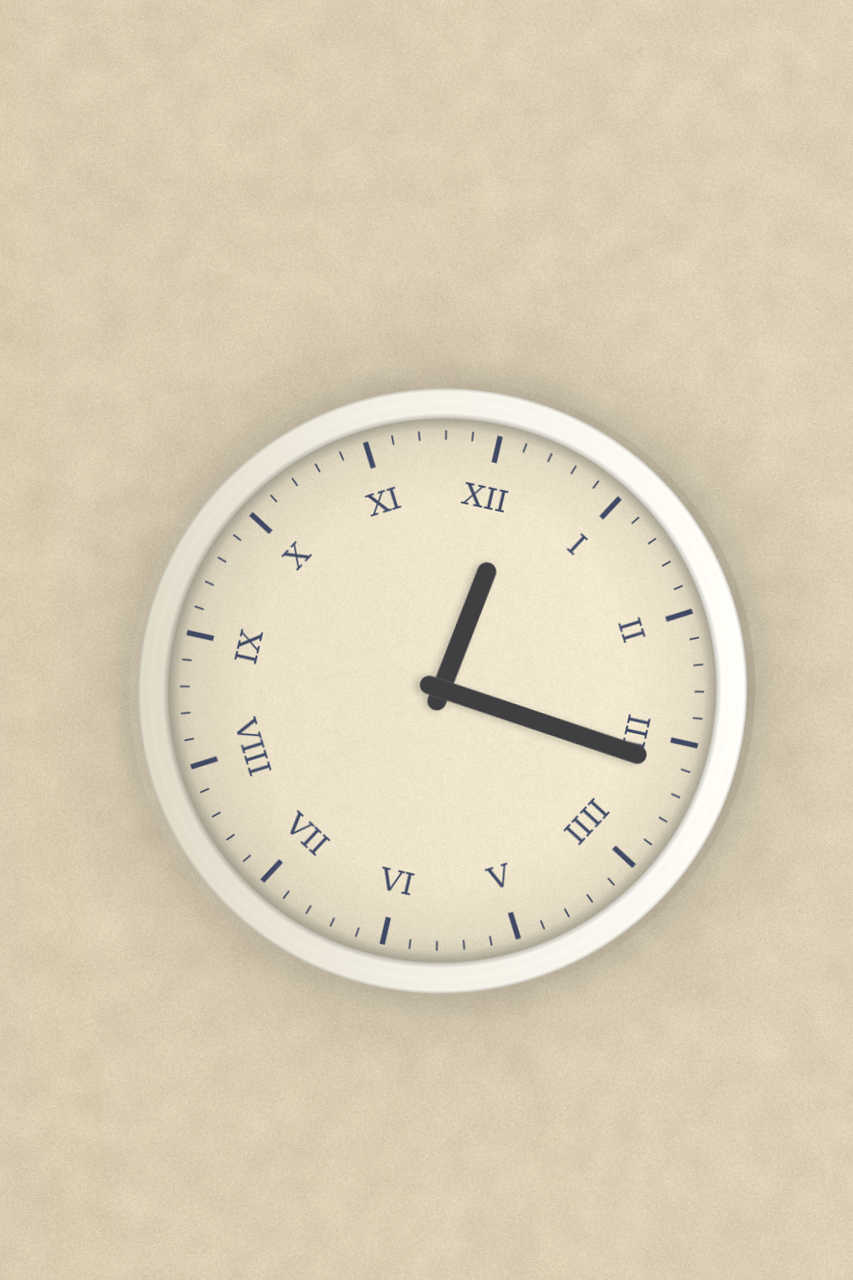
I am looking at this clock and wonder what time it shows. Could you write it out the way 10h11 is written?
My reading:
12h16
